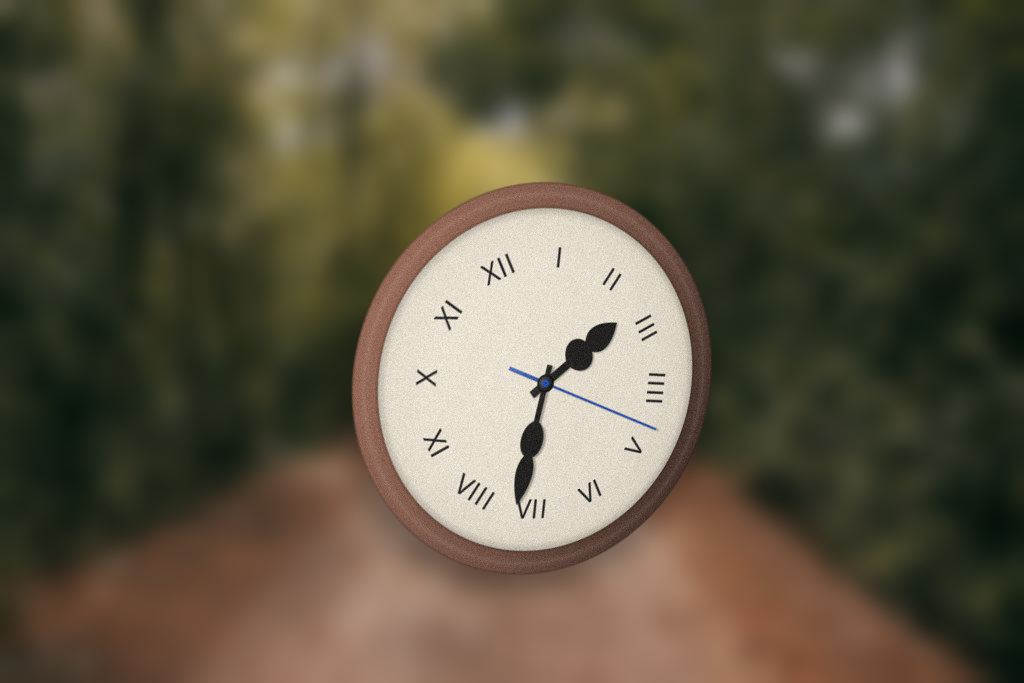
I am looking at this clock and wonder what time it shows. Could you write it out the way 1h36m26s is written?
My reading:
2h36m23s
